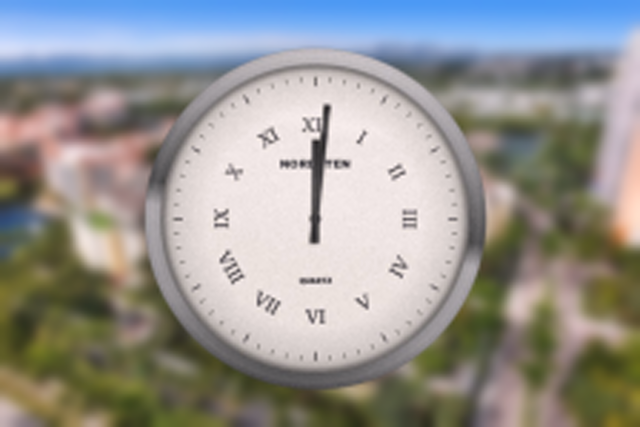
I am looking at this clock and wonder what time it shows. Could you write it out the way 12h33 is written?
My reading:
12h01
